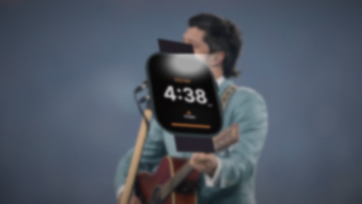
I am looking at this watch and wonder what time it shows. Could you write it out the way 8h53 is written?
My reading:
4h38
